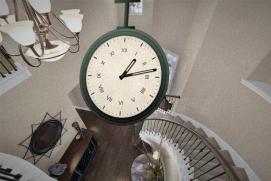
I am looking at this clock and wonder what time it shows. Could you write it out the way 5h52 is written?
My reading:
1h13
